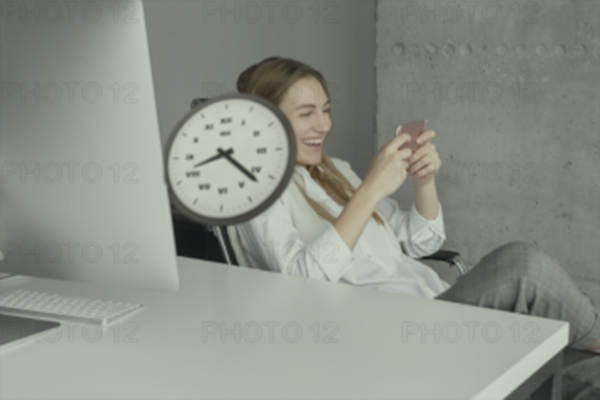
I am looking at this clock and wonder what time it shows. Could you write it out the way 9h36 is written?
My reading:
8h22
